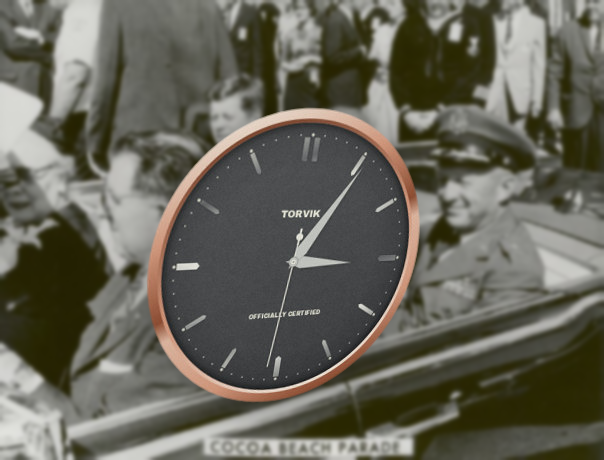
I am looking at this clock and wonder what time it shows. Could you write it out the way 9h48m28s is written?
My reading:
3h05m31s
